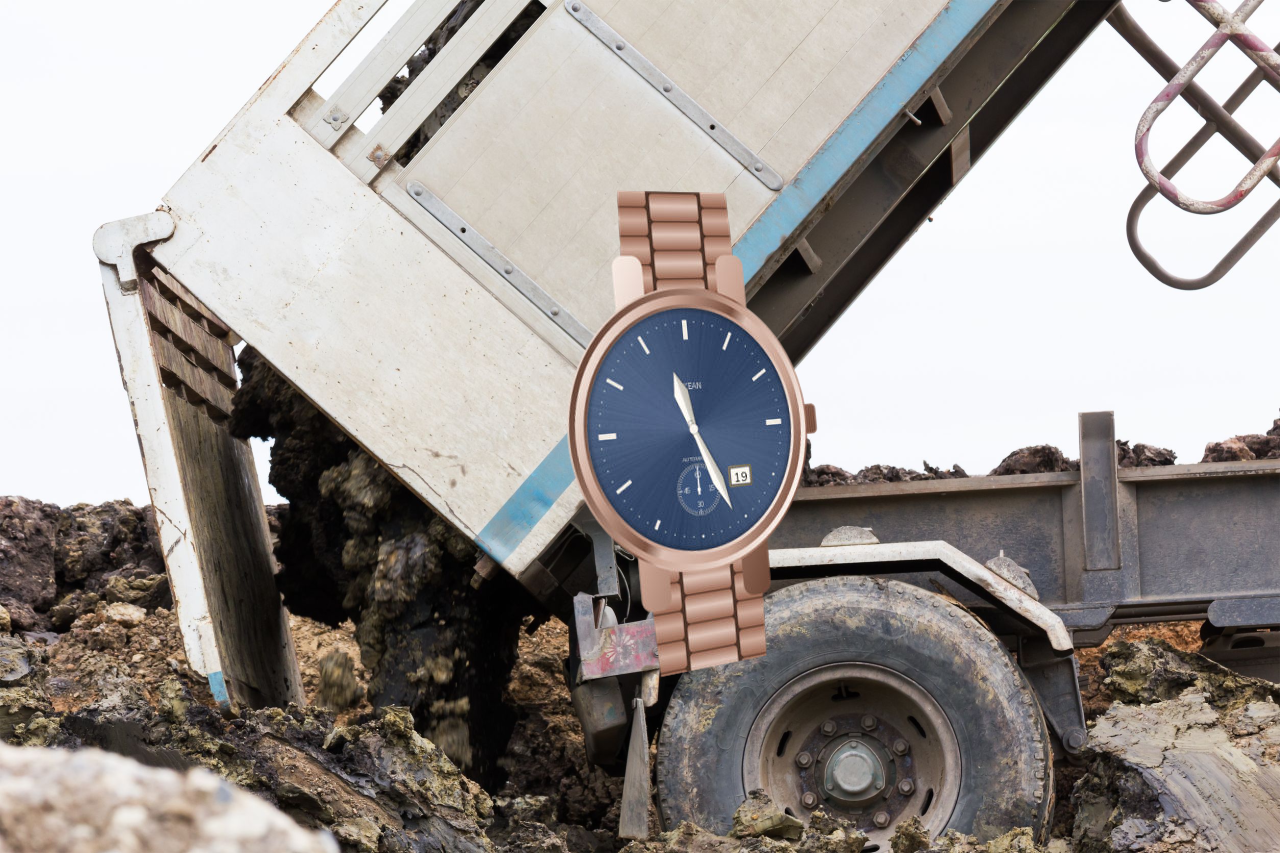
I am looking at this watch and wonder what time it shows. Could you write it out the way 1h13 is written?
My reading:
11h26
